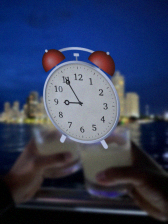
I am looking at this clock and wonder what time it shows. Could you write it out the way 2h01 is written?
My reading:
8h55
